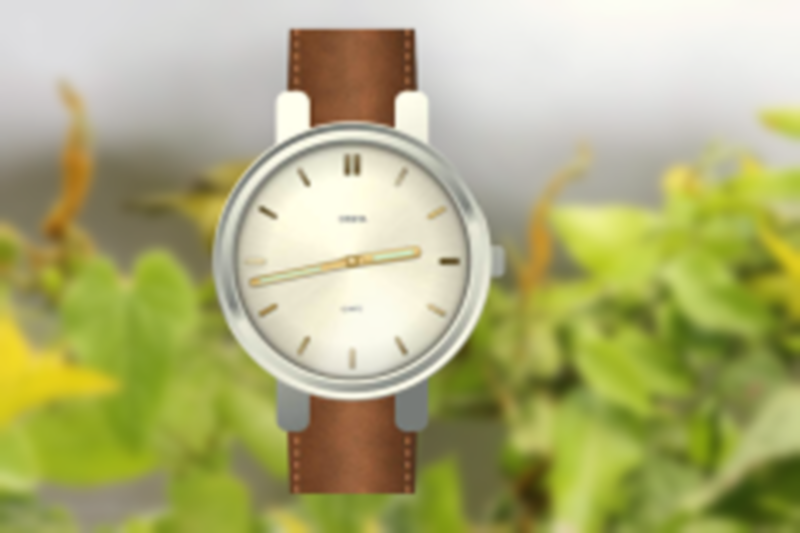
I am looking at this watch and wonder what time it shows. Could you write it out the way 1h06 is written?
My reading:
2h43
